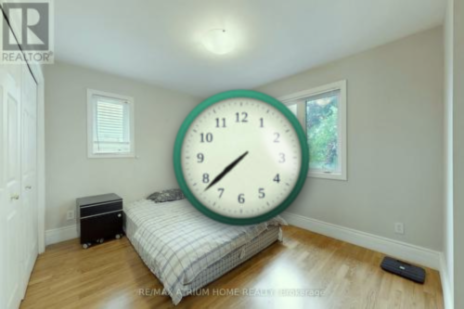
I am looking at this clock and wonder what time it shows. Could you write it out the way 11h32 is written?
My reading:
7h38
